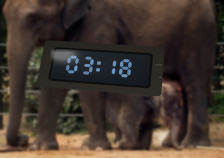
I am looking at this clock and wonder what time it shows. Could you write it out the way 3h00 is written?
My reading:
3h18
